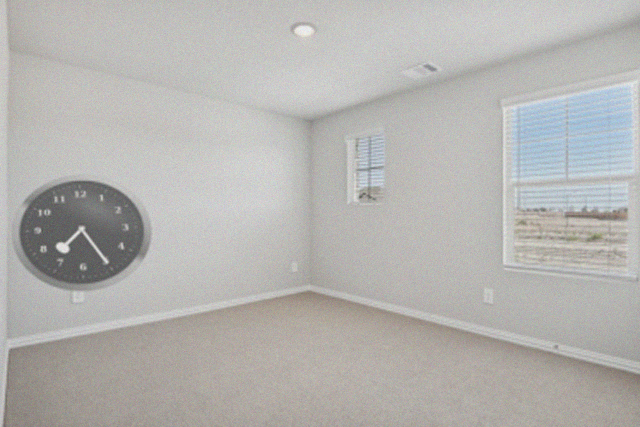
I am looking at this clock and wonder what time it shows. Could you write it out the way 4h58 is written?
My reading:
7h25
